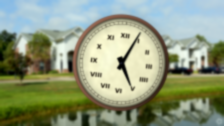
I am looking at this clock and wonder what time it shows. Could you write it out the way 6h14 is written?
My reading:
5h04
